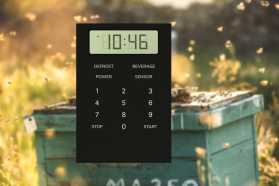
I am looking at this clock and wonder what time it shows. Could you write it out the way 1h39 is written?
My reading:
10h46
